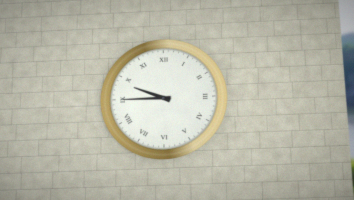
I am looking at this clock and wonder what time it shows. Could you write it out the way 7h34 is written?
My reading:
9h45
